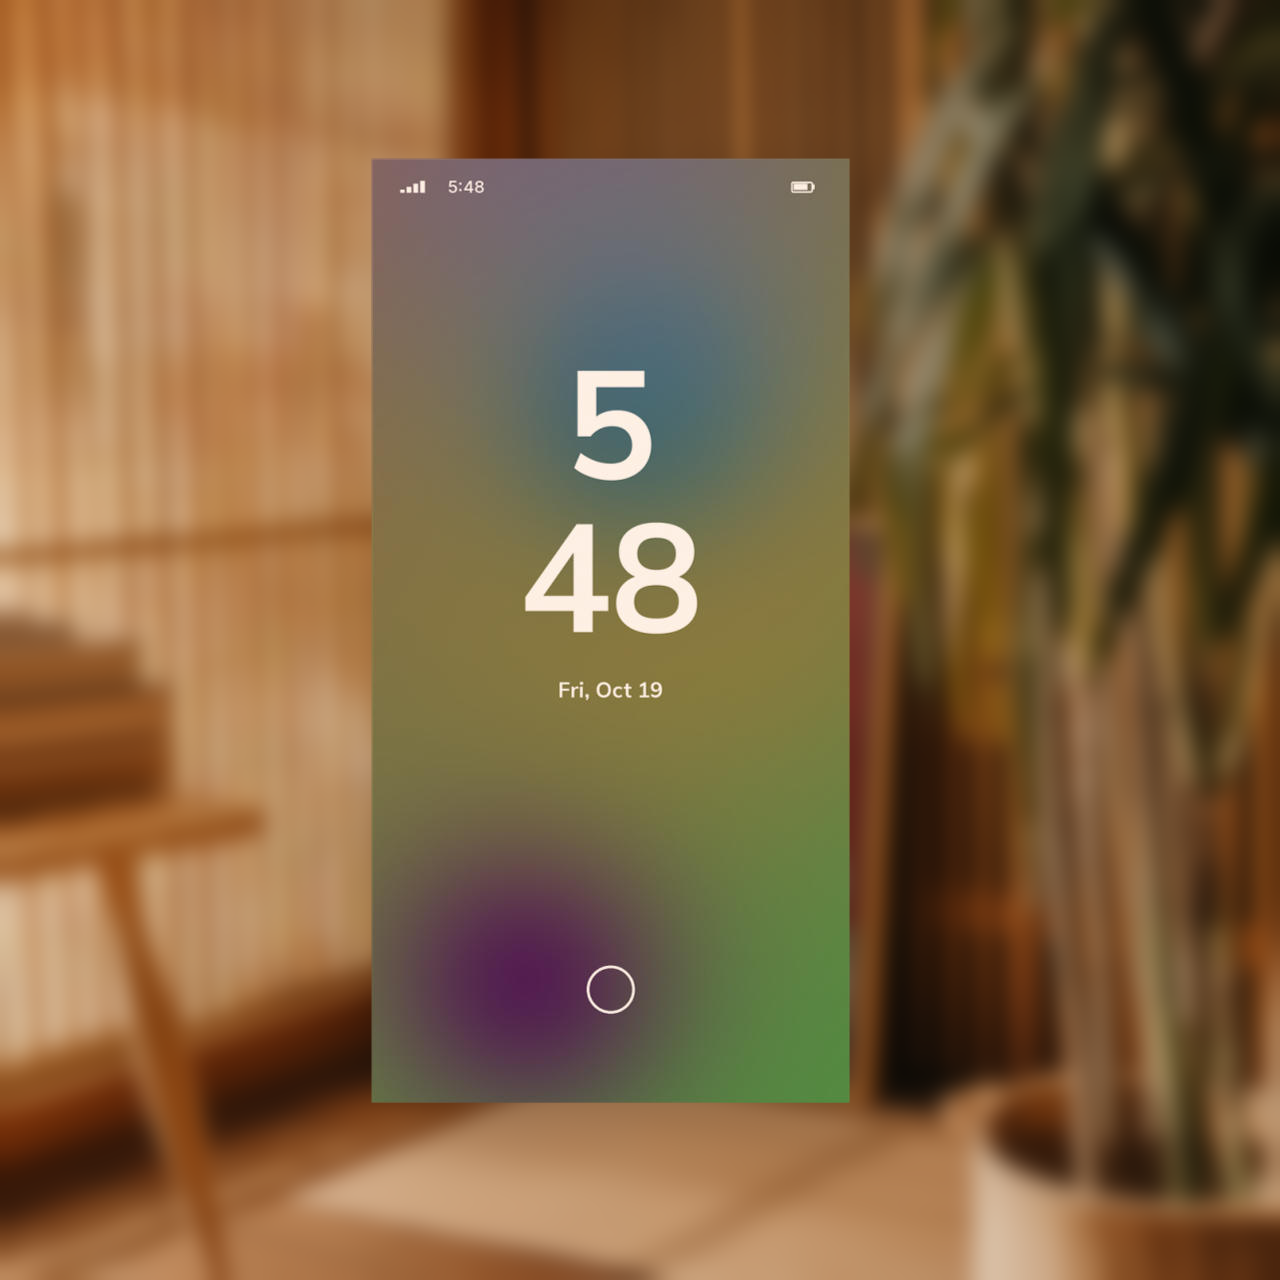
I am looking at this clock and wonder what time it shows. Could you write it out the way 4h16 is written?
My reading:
5h48
